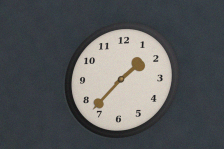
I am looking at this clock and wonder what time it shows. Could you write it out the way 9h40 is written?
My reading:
1h37
